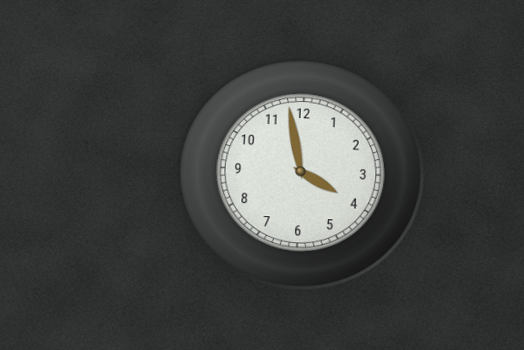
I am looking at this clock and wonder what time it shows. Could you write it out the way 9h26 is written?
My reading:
3h58
